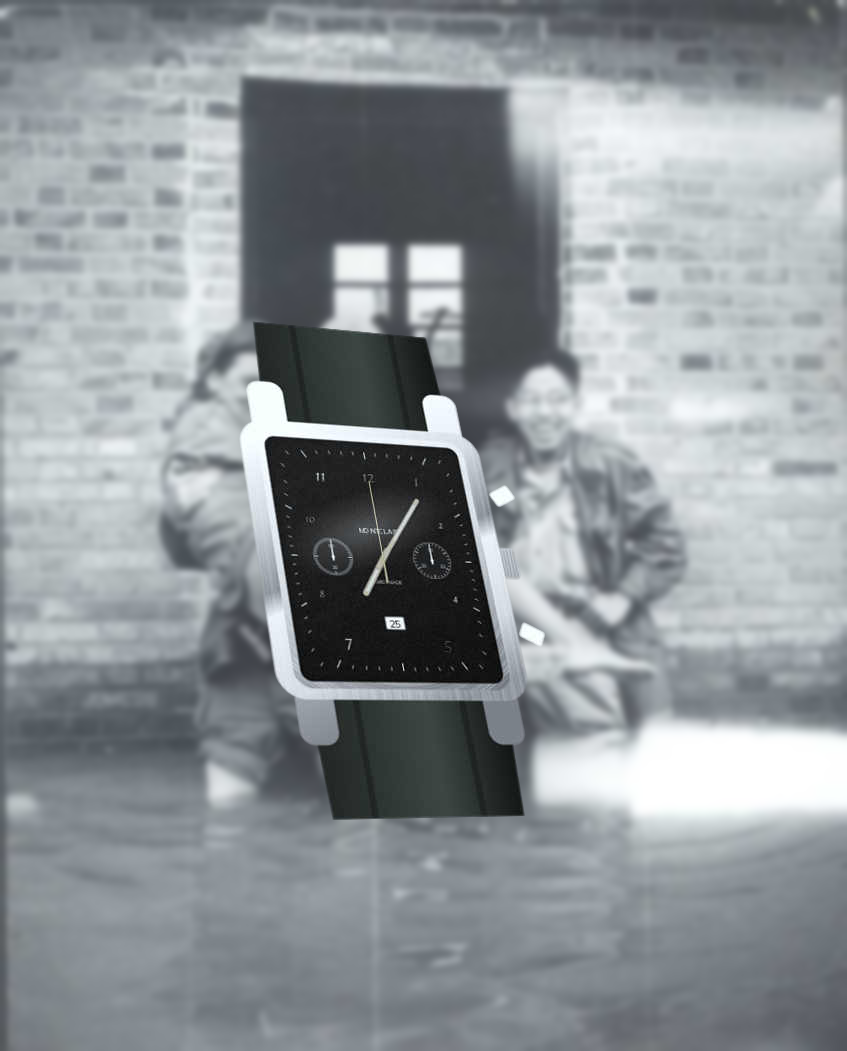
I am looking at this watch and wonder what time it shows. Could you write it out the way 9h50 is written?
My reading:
7h06
